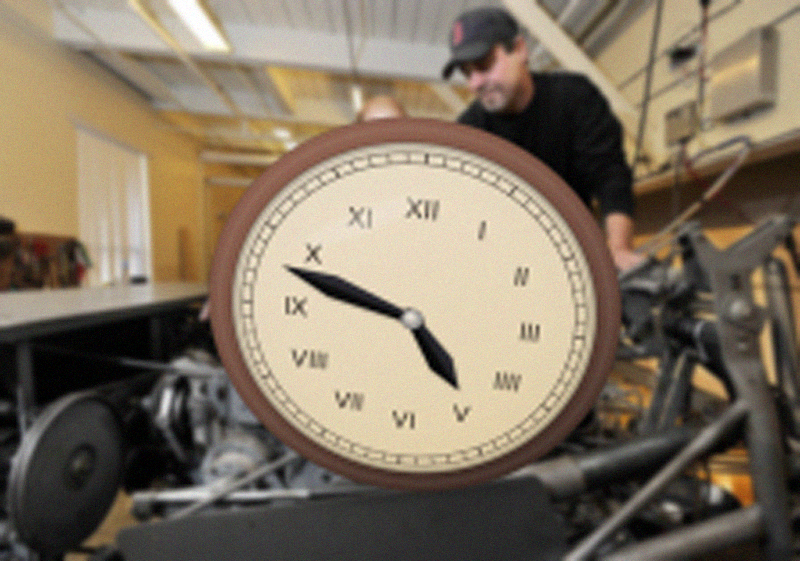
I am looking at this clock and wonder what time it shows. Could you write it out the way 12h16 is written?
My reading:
4h48
